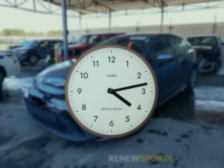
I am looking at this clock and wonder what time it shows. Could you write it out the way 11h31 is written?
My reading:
4h13
